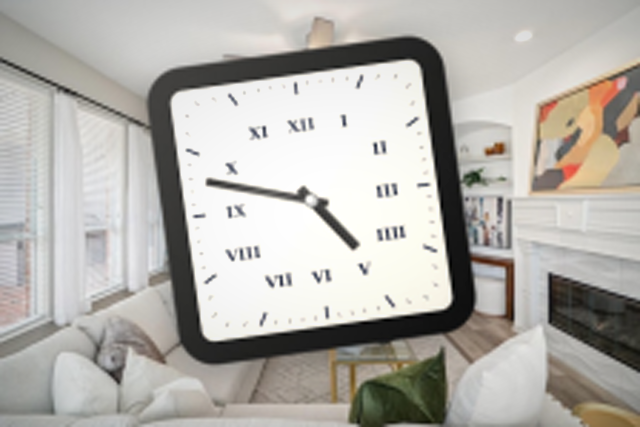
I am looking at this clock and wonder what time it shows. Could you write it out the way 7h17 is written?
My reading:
4h48
